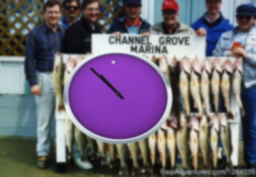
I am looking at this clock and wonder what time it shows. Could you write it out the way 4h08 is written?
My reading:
10h54
